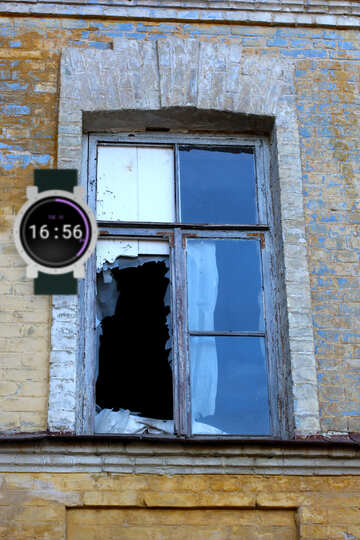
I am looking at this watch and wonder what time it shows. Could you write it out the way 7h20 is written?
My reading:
16h56
